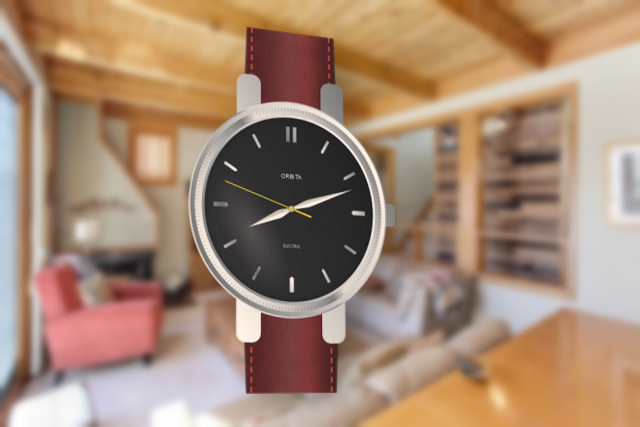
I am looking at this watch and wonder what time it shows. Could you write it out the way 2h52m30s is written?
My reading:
8h11m48s
